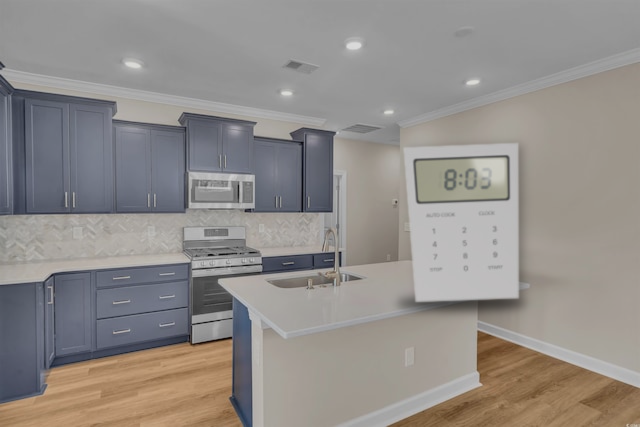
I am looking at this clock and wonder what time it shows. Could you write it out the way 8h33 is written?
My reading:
8h03
